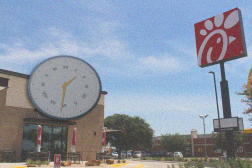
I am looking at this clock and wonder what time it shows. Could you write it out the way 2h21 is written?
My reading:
1h31
